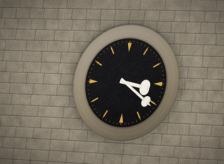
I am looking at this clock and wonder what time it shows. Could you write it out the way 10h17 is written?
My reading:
3h21
